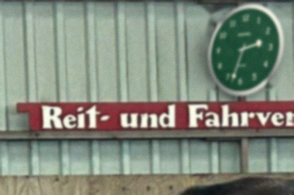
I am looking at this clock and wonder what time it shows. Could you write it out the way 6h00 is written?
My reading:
2h33
